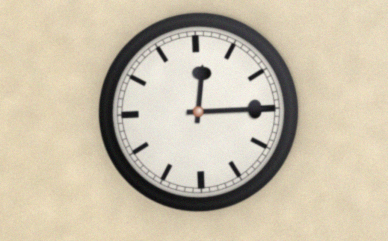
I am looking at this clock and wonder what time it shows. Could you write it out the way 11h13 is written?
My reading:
12h15
